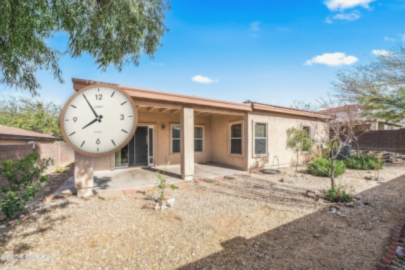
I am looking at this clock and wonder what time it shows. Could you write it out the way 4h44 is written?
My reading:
7h55
